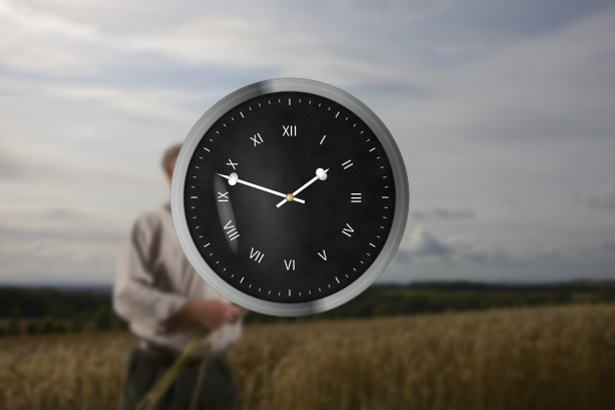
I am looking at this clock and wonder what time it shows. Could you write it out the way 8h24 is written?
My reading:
1h48
